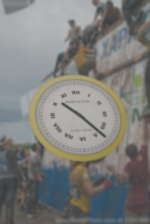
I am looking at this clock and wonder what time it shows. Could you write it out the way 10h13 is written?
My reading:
10h23
